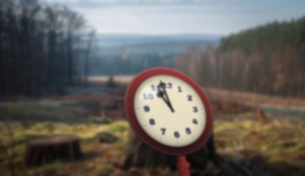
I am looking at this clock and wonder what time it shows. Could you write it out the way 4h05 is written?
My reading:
10h58
